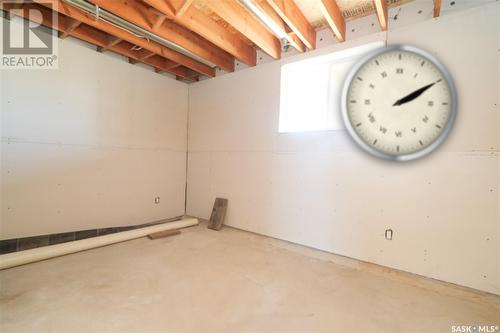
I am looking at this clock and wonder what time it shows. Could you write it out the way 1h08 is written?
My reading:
2h10
